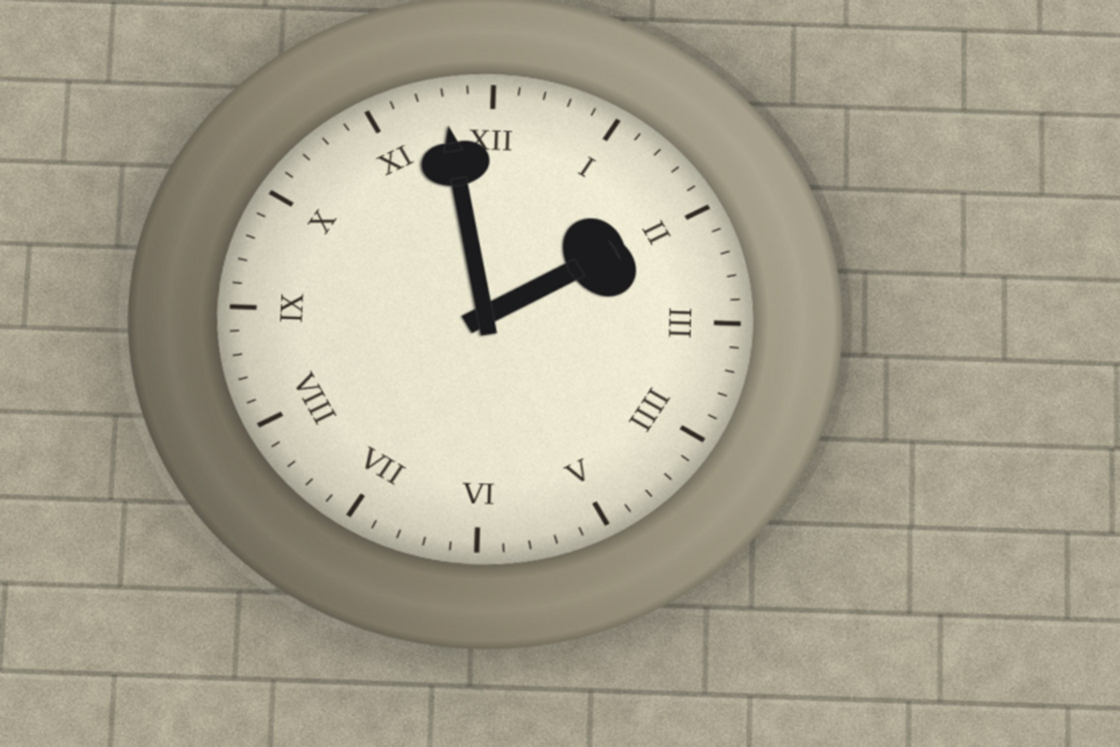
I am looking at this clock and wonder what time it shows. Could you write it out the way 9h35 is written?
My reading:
1h58
